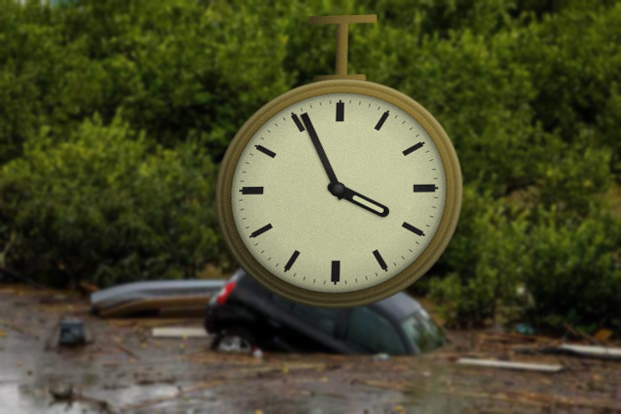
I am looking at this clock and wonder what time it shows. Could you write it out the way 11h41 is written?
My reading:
3h56
